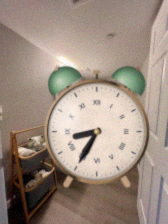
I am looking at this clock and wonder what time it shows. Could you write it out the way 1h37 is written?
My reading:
8h35
